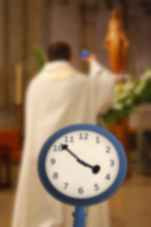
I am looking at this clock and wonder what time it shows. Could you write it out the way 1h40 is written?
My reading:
3h52
